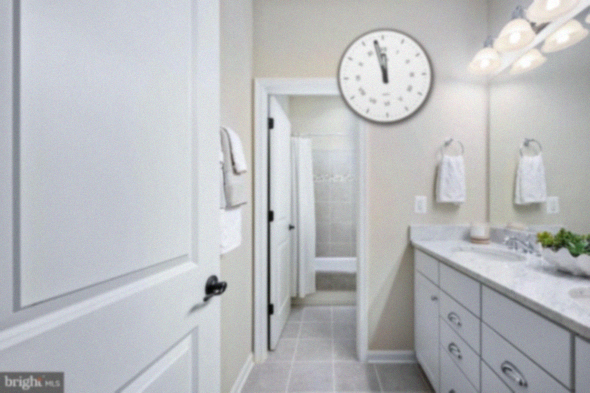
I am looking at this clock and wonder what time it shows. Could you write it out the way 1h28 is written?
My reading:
11h58
